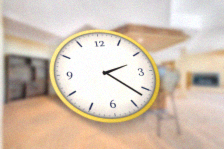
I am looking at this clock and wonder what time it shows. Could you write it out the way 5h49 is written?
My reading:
2h22
